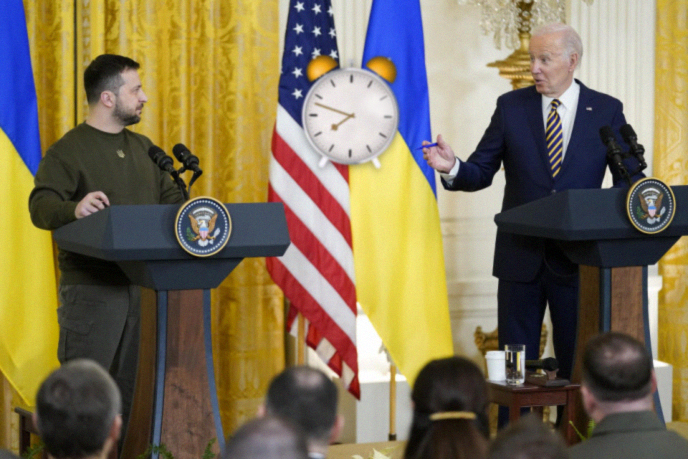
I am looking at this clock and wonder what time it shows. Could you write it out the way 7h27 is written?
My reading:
7h48
